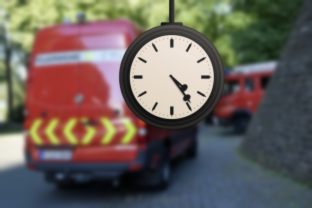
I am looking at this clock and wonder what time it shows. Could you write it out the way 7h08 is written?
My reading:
4h24
